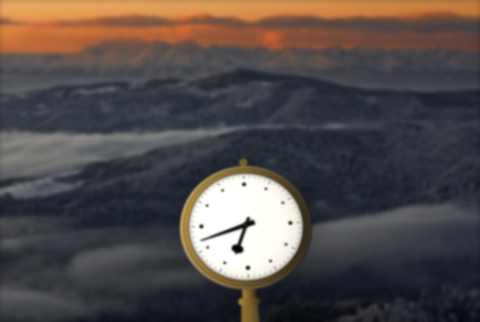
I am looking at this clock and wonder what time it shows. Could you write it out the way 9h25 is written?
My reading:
6h42
